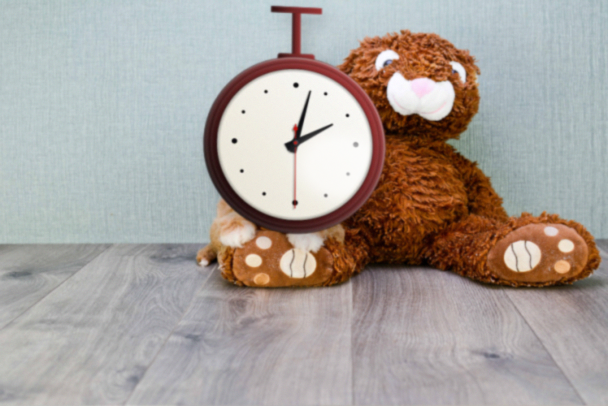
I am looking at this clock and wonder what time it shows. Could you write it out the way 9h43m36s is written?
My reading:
2h02m30s
